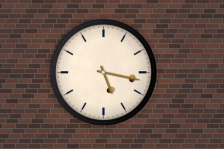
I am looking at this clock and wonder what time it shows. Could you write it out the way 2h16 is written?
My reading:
5h17
